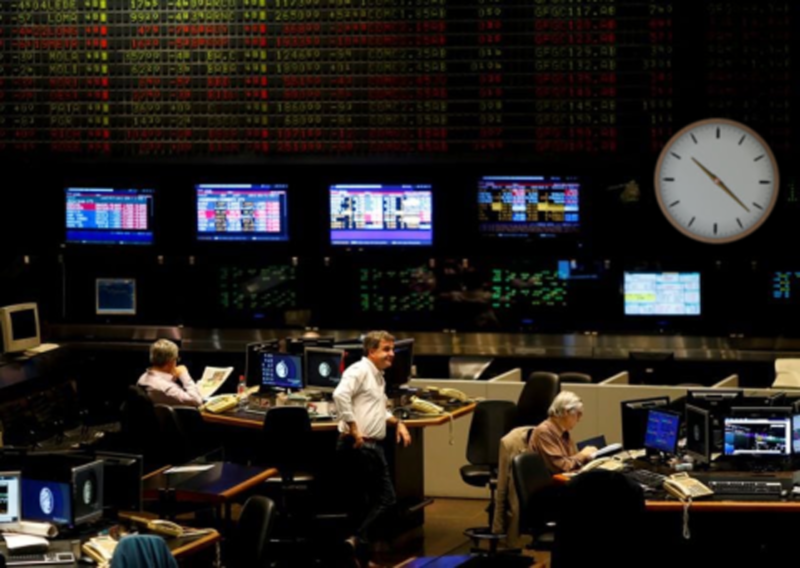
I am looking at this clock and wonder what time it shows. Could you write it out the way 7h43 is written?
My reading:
10h22
